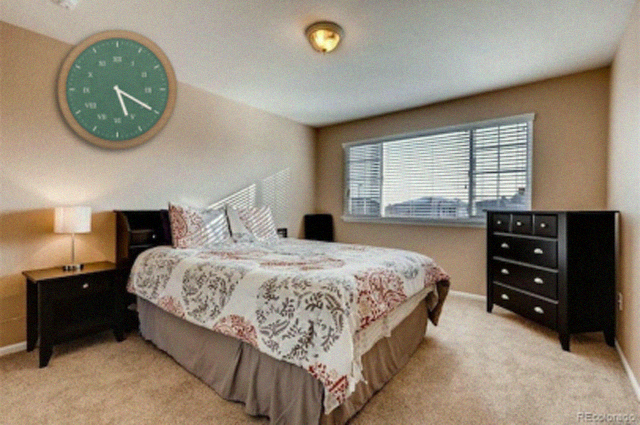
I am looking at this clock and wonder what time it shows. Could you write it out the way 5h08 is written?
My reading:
5h20
